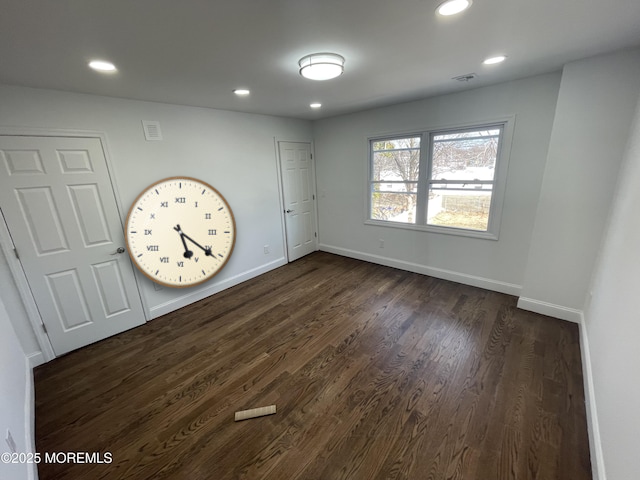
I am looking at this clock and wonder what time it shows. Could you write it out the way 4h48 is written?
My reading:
5h21
